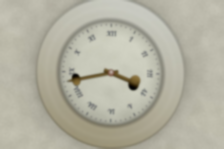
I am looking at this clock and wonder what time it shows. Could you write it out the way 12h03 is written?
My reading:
3h43
